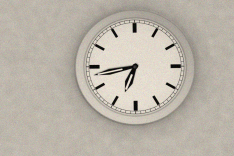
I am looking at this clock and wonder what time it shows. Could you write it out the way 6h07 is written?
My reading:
6h43
